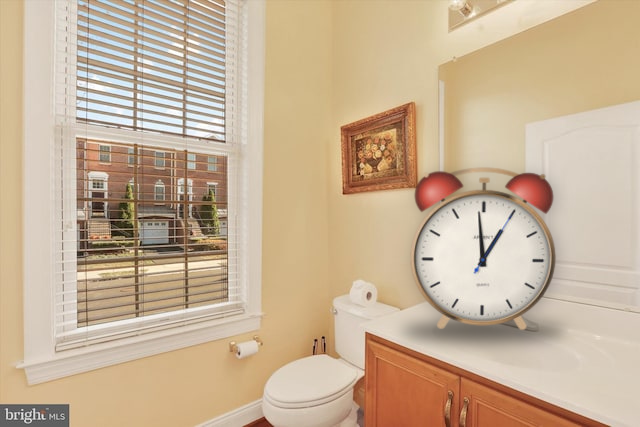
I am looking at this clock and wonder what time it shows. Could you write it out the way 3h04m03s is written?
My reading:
12h59m05s
